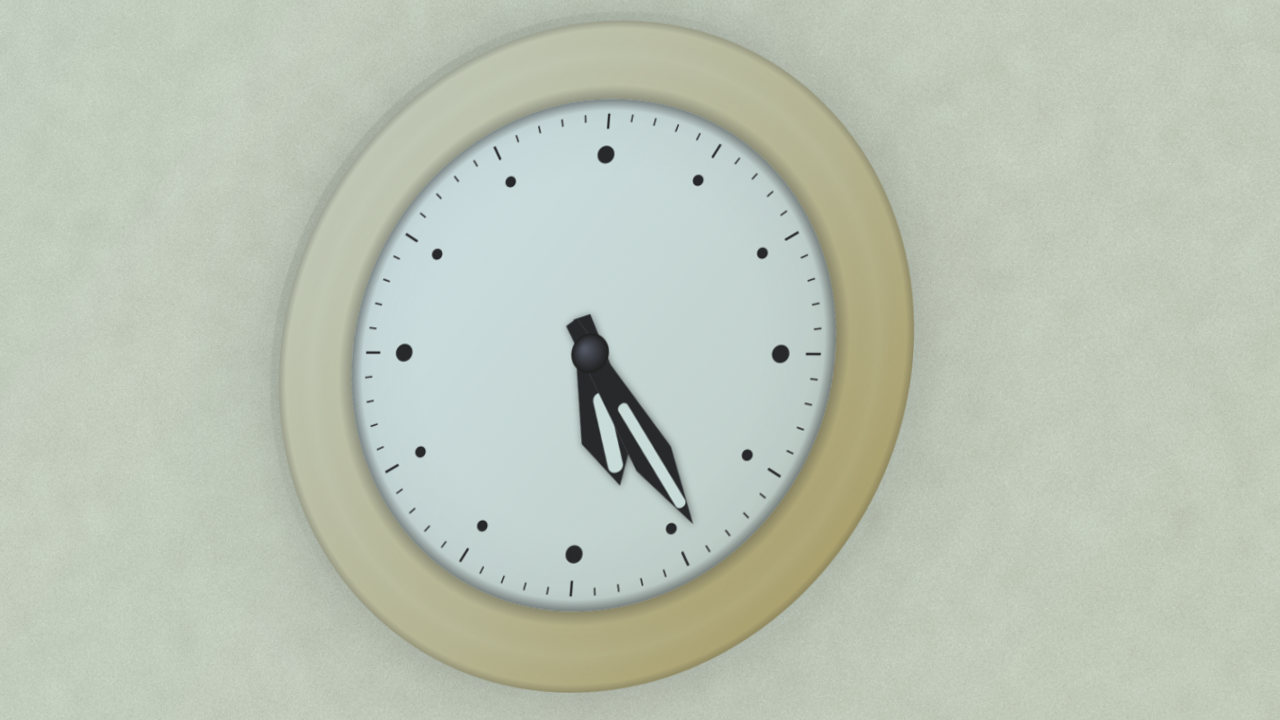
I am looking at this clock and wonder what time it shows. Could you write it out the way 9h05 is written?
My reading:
5h24
